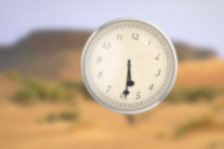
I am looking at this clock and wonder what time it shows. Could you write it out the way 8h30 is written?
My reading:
5h29
